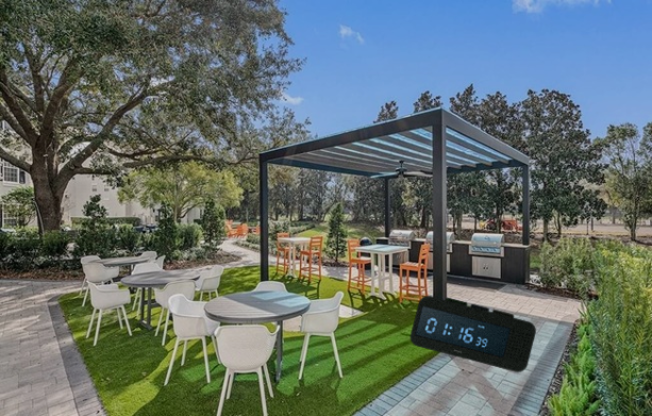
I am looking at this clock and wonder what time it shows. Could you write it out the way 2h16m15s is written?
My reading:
1h16m39s
